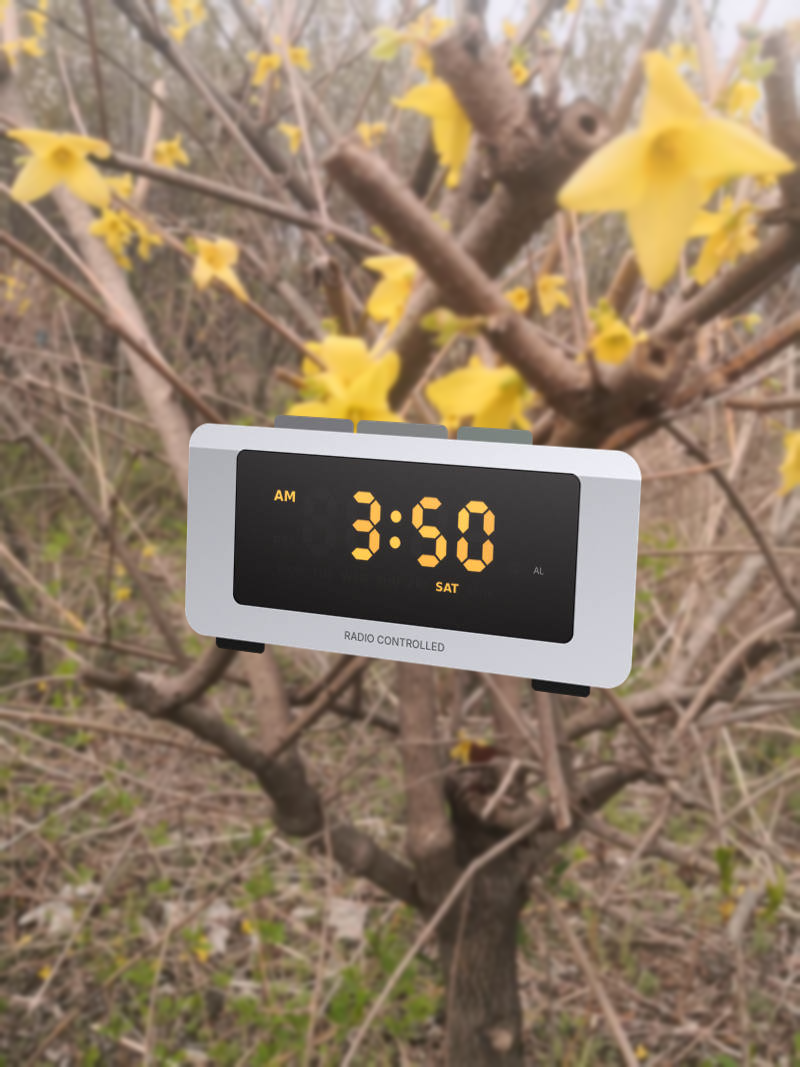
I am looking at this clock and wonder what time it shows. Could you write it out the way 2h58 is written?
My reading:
3h50
